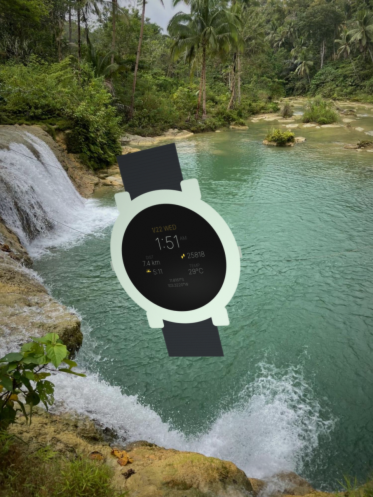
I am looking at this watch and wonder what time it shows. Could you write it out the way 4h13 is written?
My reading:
1h51
